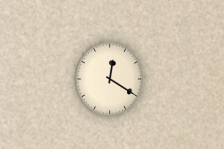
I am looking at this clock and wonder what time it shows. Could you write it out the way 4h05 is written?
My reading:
12h20
